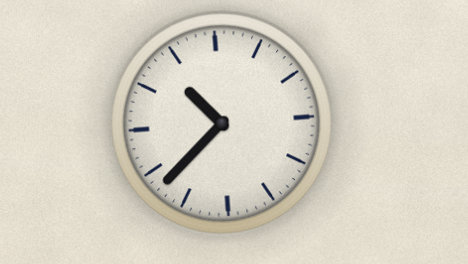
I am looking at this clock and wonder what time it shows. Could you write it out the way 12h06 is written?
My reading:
10h38
